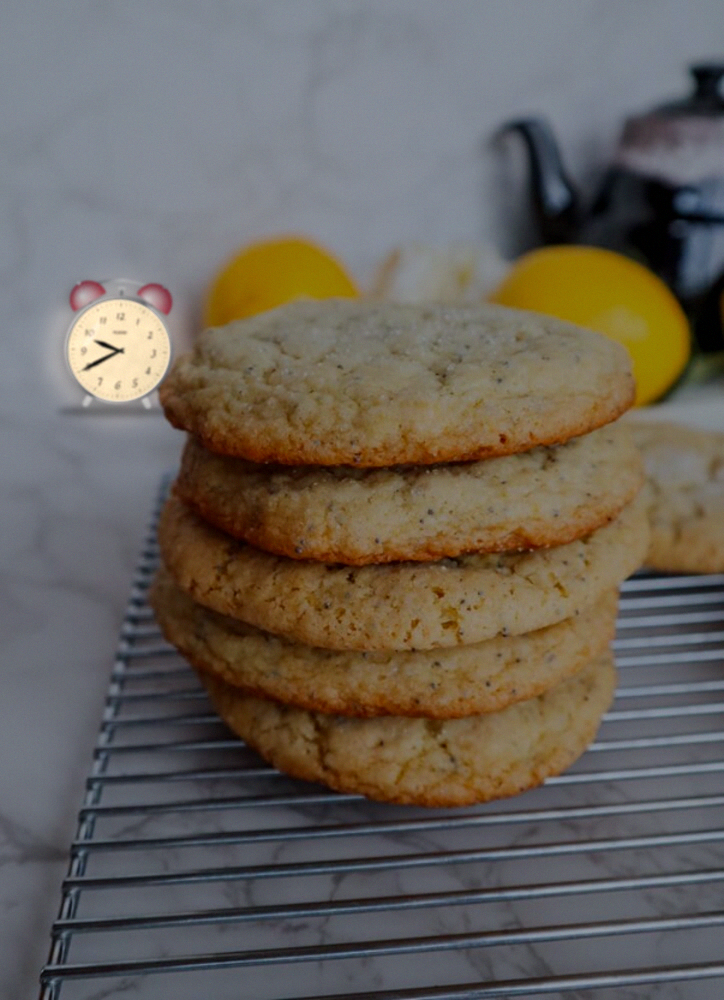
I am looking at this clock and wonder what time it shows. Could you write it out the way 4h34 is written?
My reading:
9h40
